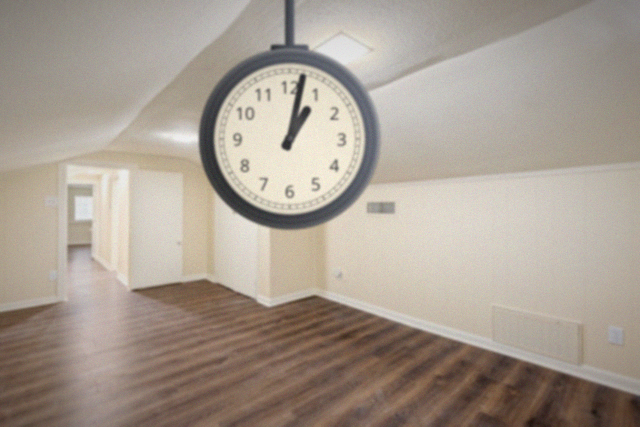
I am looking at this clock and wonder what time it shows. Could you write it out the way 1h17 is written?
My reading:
1h02
